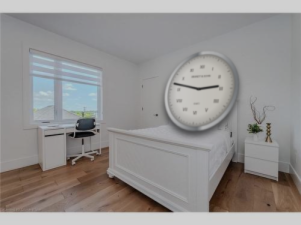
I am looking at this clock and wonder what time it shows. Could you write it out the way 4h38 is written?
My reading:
2h47
